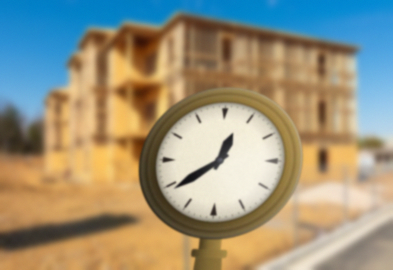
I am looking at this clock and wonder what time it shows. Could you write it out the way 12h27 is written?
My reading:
12h39
